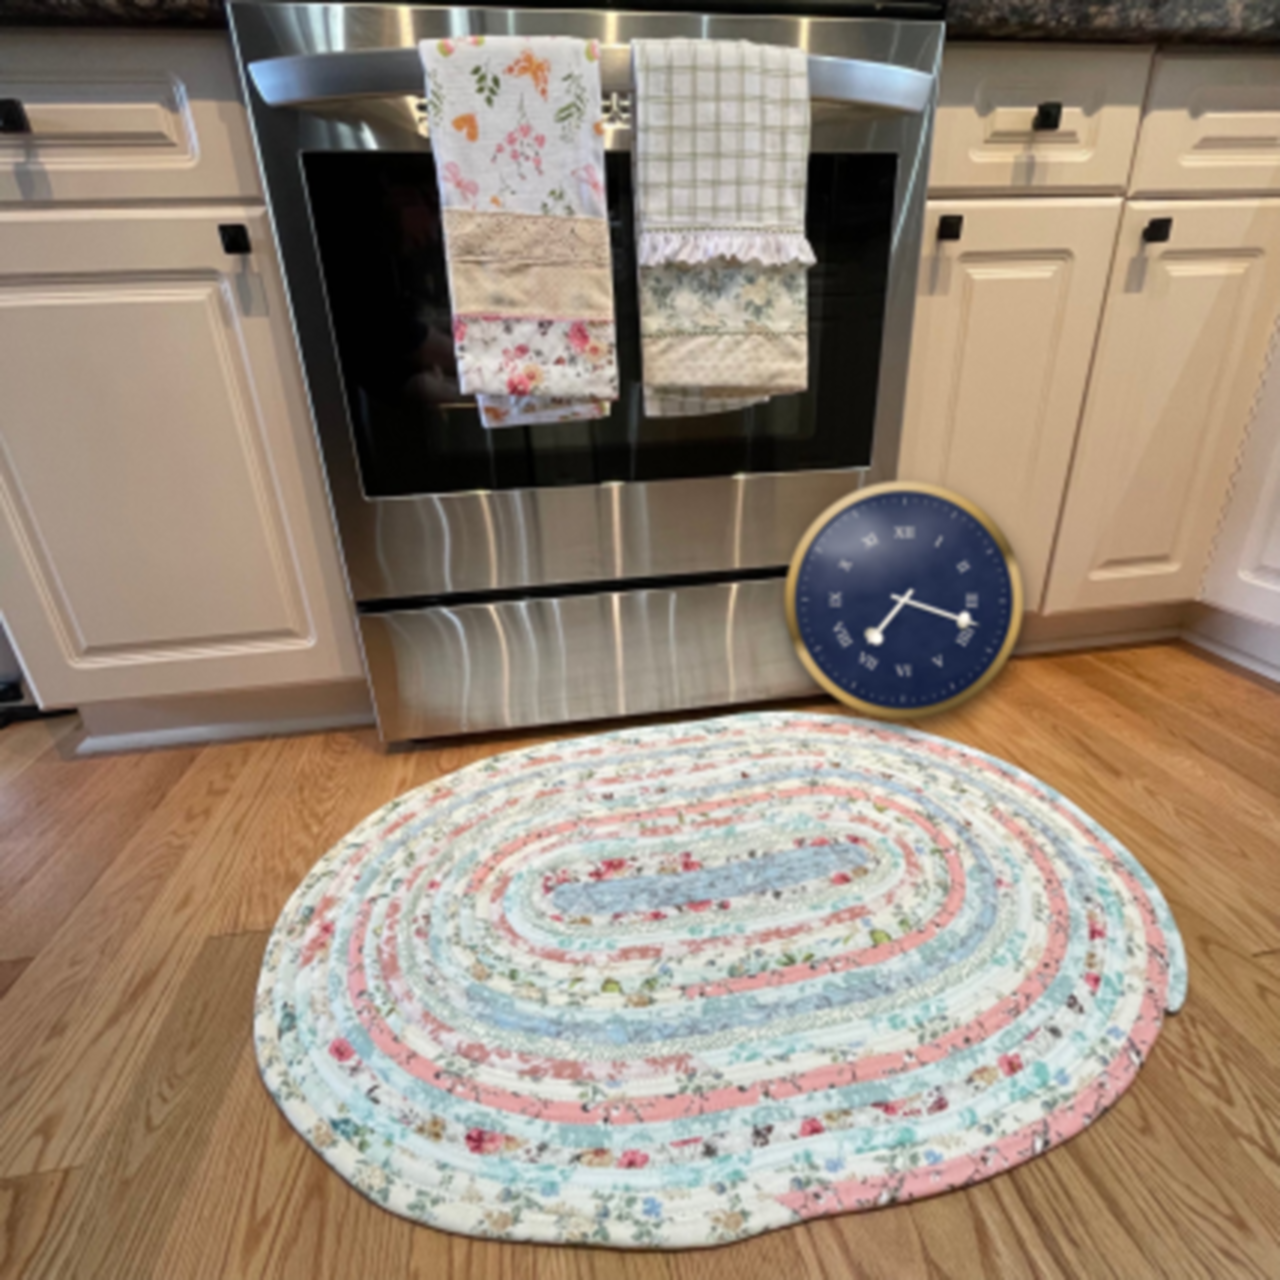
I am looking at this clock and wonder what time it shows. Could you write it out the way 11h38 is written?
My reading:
7h18
